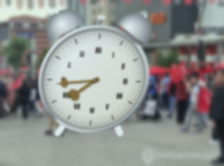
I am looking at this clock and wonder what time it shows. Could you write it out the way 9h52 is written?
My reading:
7h44
